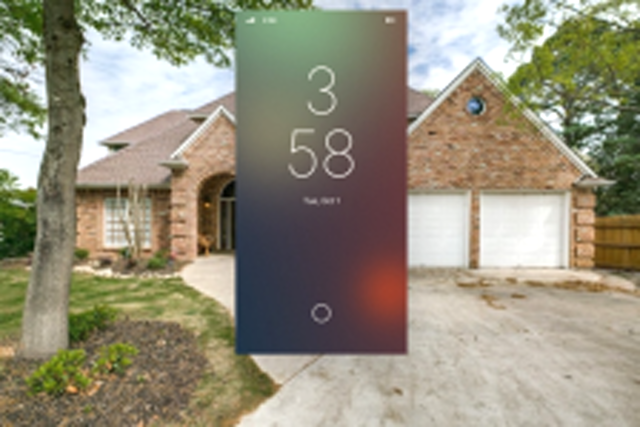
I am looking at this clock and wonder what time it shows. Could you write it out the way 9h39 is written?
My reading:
3h58
